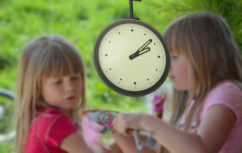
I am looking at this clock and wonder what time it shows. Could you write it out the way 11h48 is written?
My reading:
2h08
